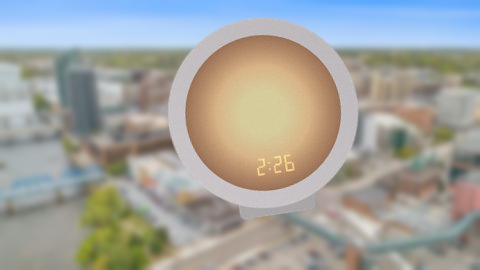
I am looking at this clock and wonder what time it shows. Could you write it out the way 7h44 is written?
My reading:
2h26
